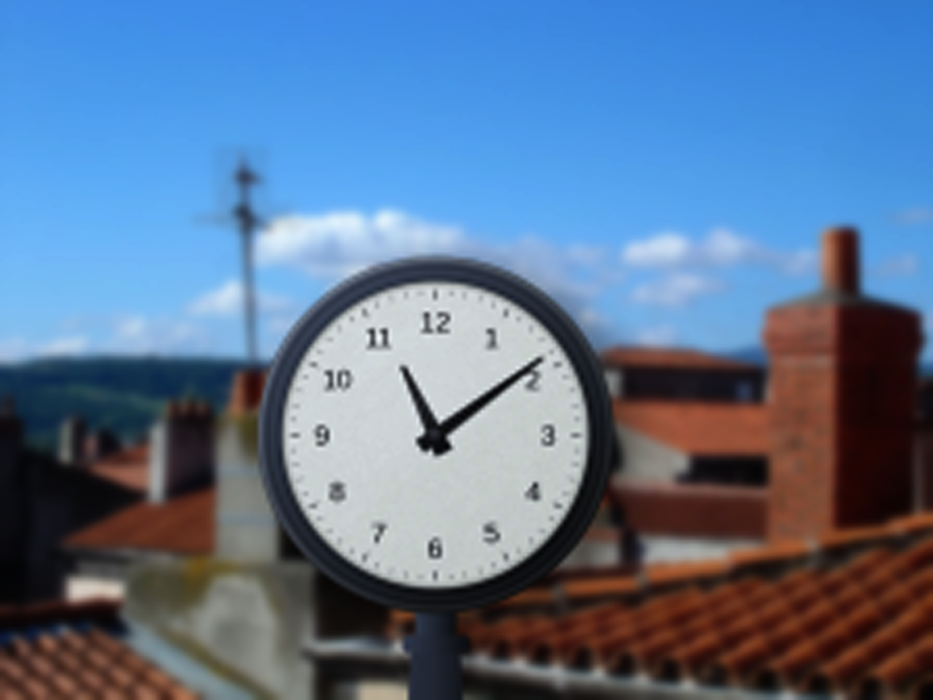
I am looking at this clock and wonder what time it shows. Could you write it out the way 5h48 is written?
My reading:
11h09
